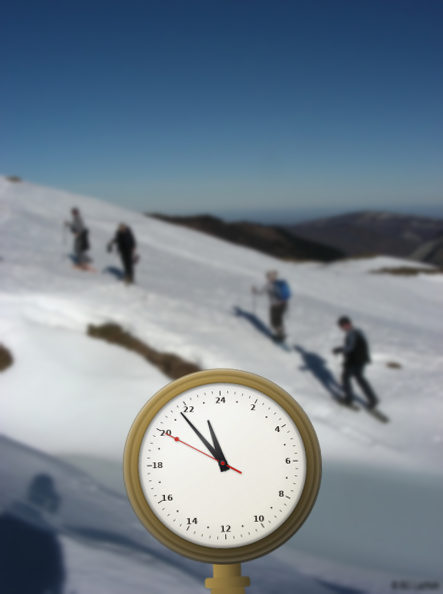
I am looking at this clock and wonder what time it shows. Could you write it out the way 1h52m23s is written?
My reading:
22h53m50s
